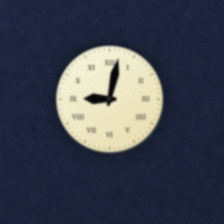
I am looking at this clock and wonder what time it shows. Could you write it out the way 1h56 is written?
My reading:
9h02
